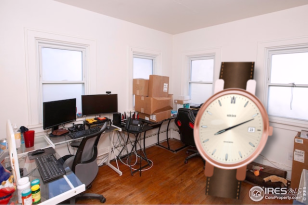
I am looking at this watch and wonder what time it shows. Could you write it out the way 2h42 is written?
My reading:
8h11
